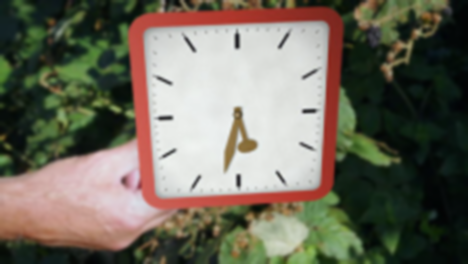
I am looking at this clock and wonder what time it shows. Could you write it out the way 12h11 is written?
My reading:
5h32
